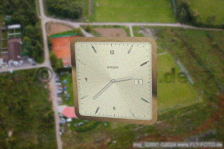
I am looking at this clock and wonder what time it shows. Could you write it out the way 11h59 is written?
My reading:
2h38
